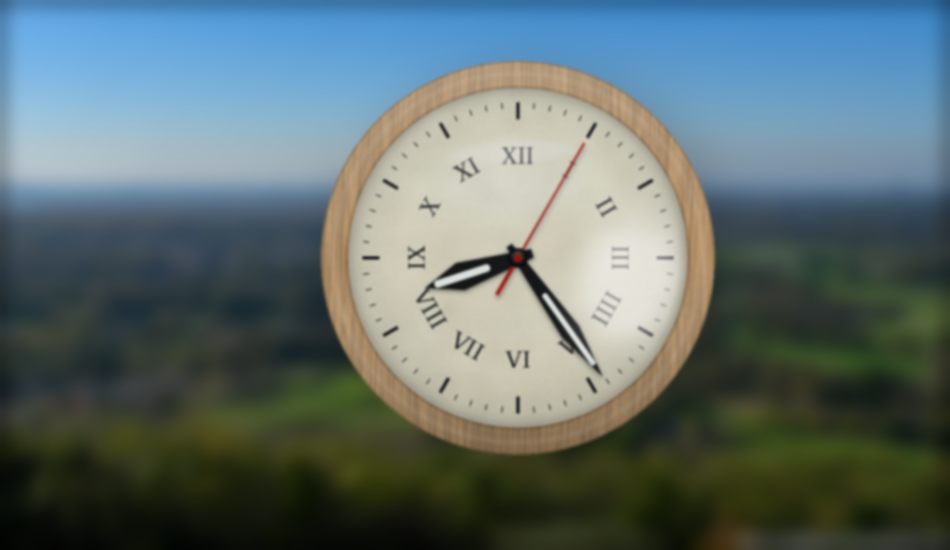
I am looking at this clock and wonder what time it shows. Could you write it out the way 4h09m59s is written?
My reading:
8h24m05s
